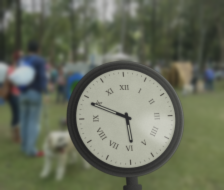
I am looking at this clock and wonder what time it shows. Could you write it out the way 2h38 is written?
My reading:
5h49
